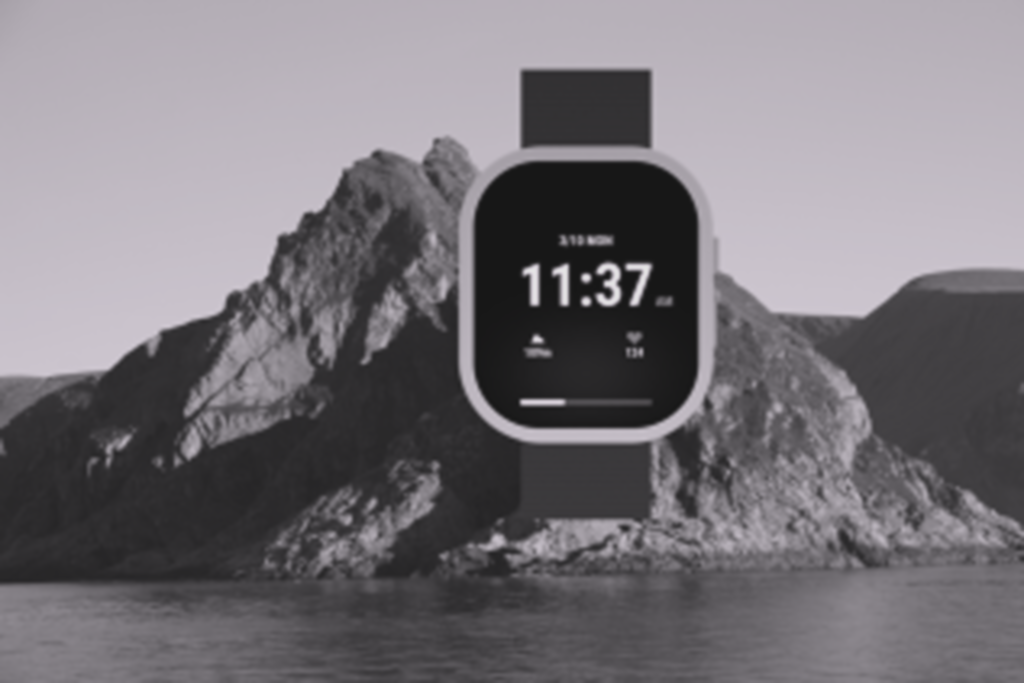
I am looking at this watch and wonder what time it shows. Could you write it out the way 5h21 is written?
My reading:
11h37
